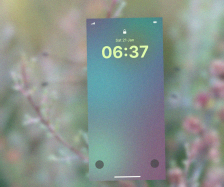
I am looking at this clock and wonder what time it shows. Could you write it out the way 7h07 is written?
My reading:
6h37
